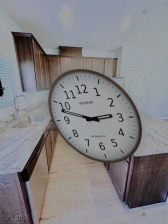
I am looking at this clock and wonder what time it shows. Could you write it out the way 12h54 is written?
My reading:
2h48
